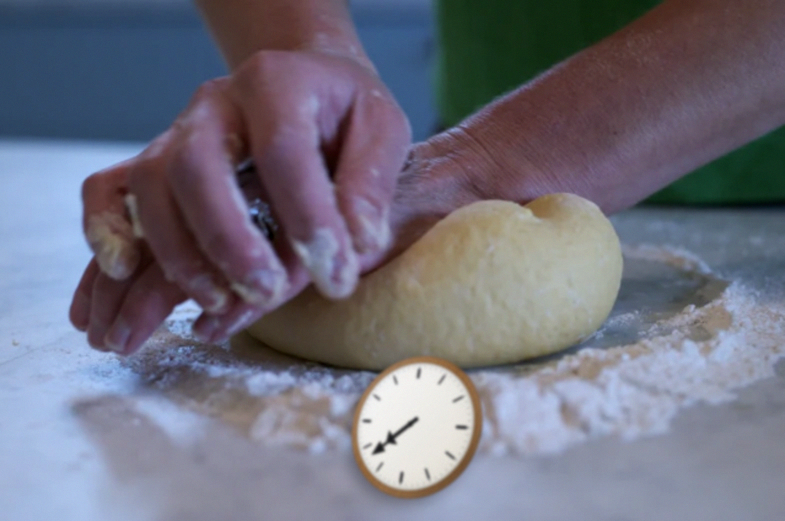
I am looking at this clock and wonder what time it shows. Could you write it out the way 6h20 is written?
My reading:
7h38
